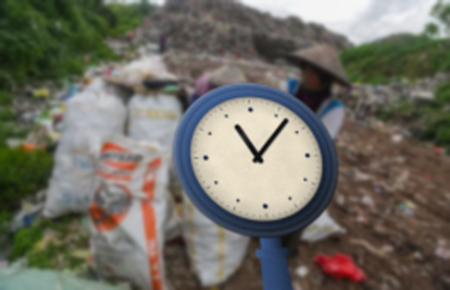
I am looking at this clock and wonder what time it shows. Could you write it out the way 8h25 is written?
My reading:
11h07
